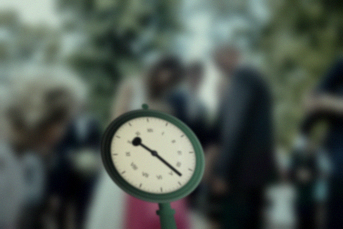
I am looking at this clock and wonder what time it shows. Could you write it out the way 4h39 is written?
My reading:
10h23
